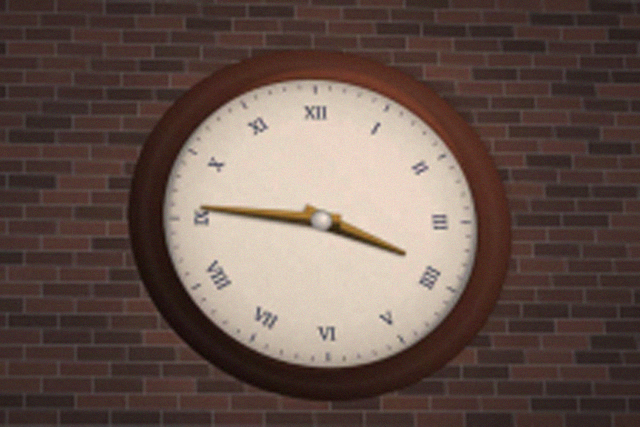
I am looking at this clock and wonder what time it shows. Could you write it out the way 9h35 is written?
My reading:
3h46
